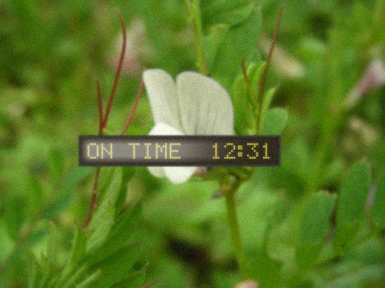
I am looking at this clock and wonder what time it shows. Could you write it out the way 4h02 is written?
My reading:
12h31
